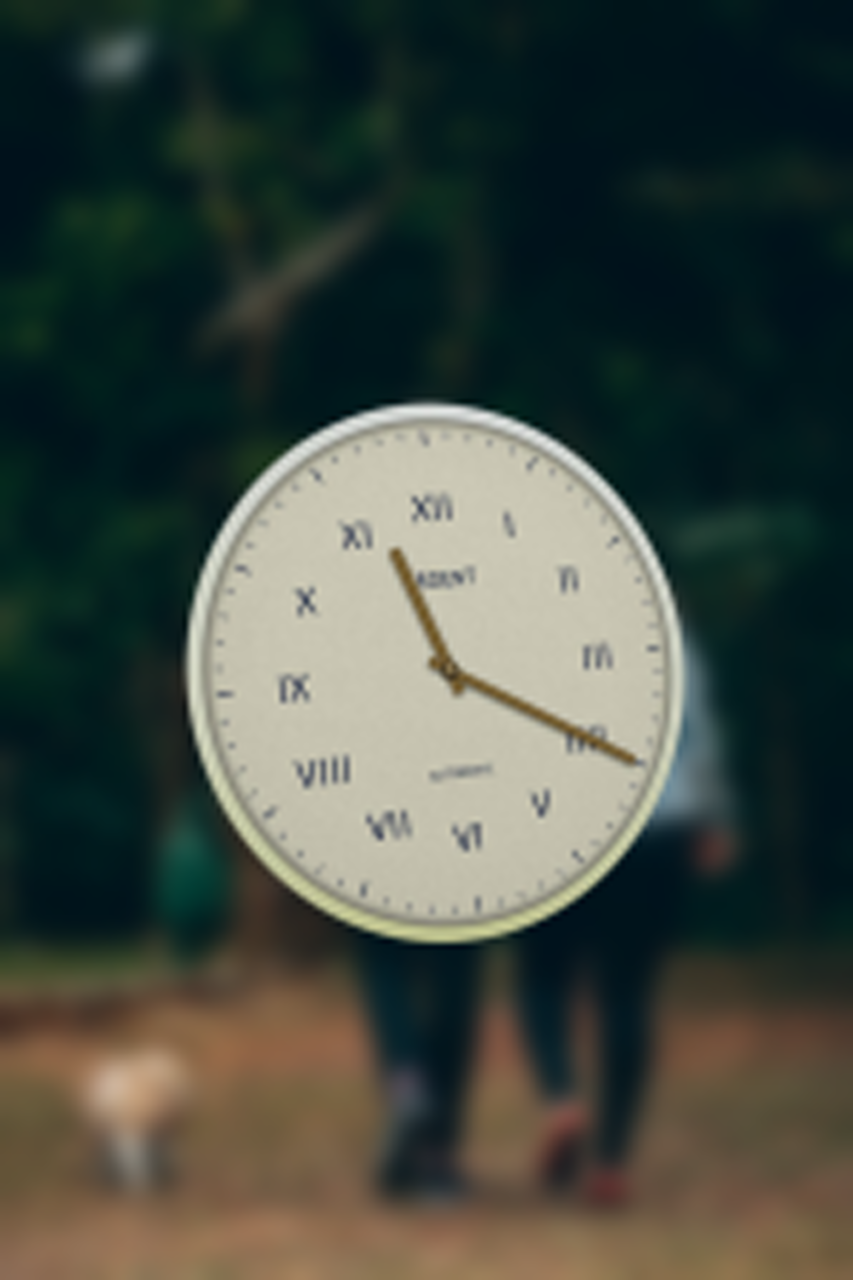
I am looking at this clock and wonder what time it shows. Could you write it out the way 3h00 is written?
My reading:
11h20
